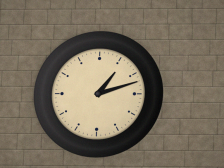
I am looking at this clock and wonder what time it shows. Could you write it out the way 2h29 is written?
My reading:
1h12
